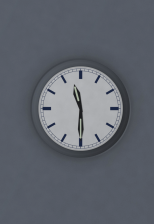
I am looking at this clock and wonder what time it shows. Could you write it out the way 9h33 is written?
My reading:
11h30
